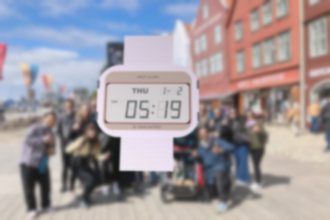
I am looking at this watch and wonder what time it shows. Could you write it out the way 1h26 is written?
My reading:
5h19
